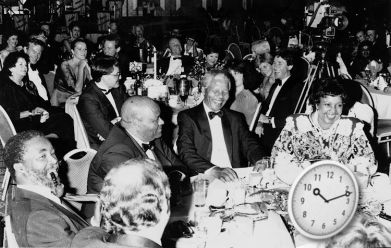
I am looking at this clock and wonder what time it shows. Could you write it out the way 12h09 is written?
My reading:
10h12
